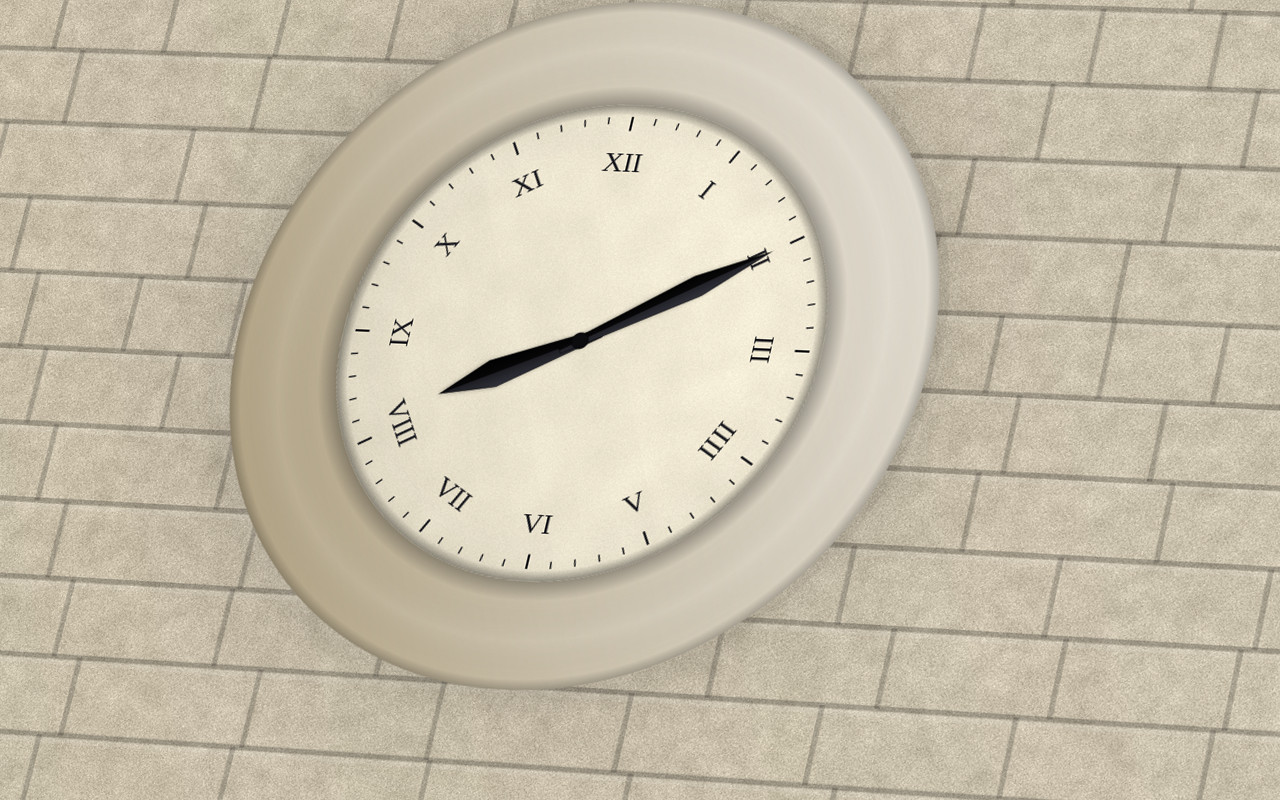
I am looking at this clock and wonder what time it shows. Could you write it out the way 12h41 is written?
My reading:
8h10
